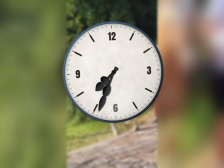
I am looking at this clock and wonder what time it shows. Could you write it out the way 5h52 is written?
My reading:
7h34
